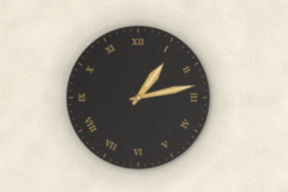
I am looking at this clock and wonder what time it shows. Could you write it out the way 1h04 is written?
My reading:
1h13
